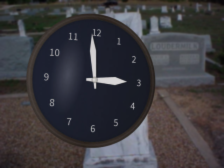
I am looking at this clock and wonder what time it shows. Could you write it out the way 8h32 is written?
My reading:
2h59
